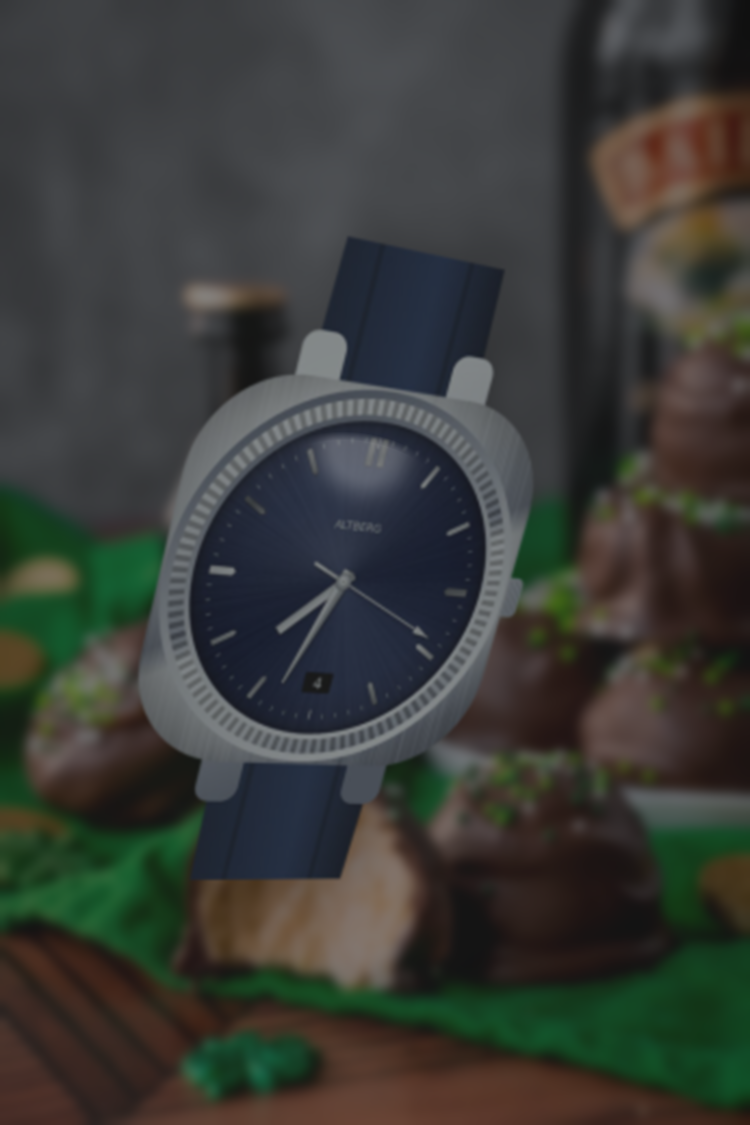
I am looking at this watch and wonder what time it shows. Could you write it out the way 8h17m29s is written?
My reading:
7h33m19s
